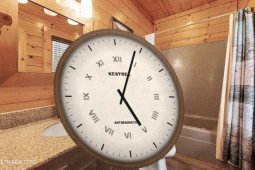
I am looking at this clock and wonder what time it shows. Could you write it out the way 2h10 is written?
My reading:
5h04
